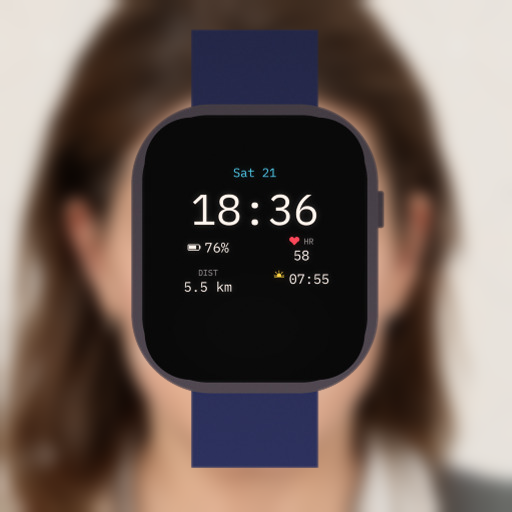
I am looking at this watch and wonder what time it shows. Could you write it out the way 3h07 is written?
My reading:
18h36
